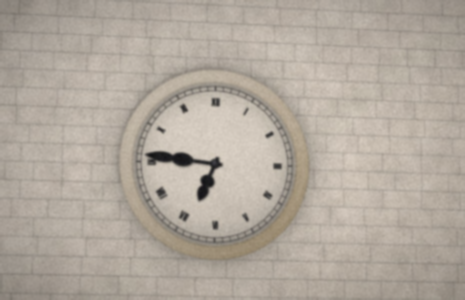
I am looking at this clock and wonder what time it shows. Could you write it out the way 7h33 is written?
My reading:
6h46
